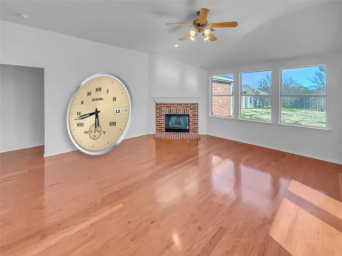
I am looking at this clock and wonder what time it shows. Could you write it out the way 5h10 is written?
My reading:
5h43
